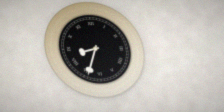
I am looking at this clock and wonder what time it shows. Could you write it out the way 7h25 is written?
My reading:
8h34
